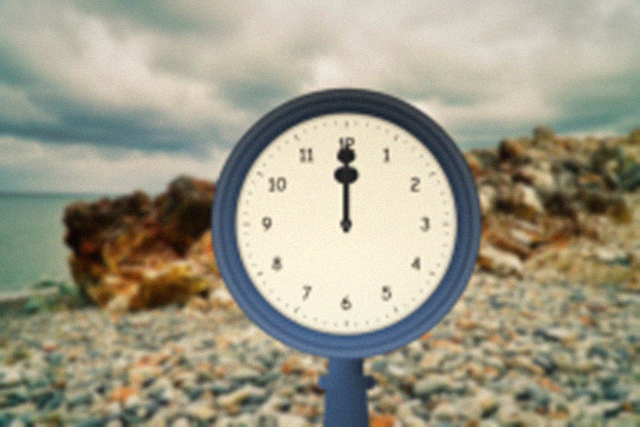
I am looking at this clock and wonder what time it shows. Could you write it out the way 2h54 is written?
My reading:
12h00
